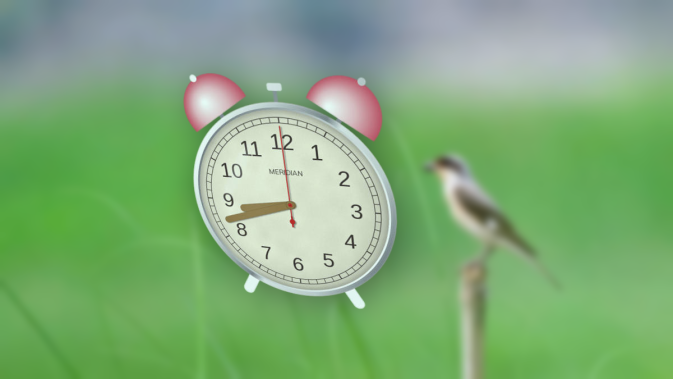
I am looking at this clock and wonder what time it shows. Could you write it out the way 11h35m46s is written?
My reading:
8h42m00s
